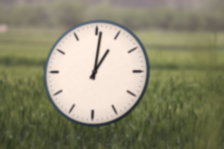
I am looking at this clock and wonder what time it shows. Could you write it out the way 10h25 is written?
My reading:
1h01
